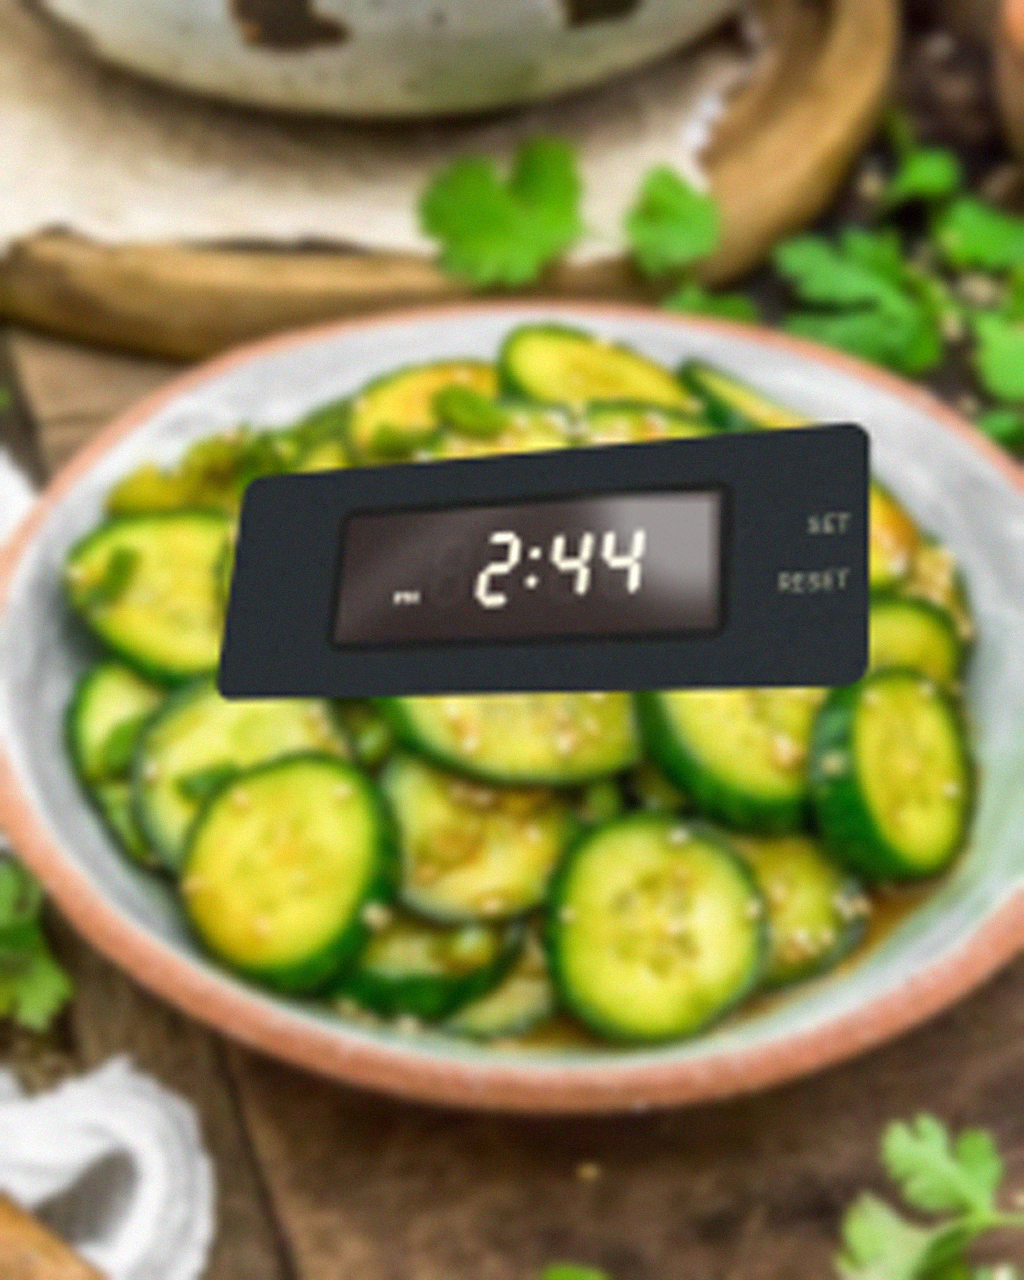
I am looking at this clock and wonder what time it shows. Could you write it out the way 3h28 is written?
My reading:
2h44
